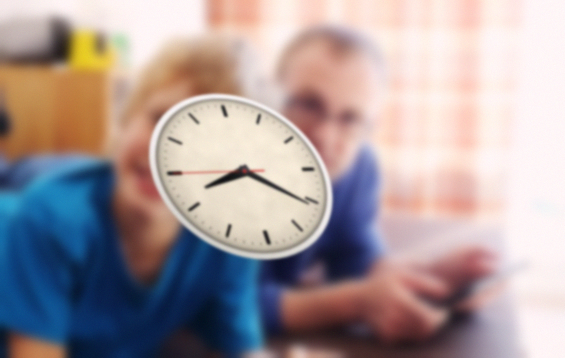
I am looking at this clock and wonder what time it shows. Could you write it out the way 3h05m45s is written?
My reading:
8h20m45s
